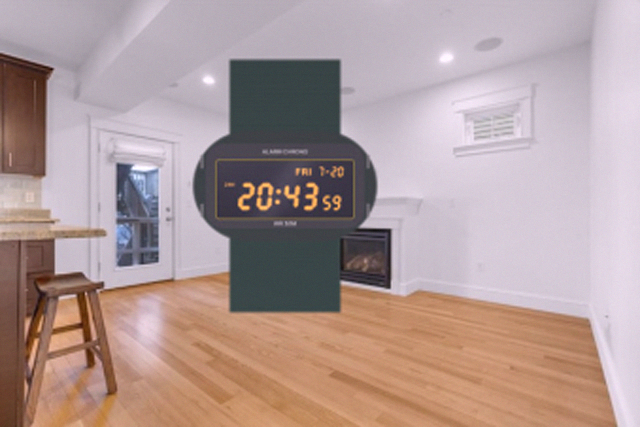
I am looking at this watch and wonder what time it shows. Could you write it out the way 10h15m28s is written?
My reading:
20h43m59s
